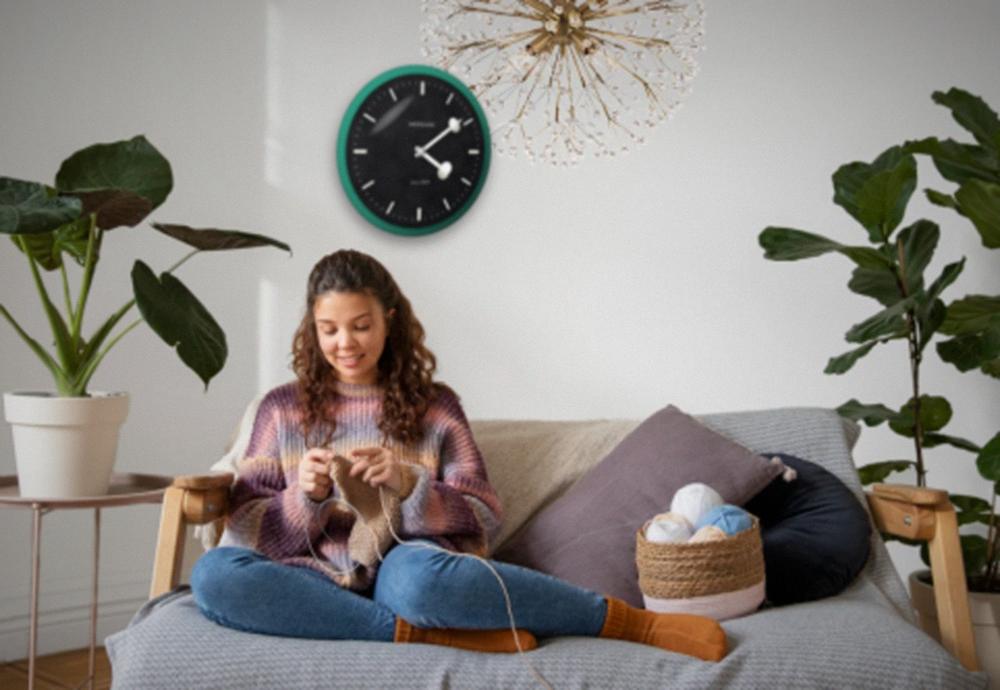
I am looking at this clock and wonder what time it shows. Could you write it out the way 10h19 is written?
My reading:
4h09
